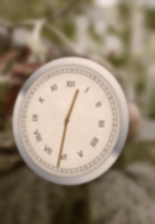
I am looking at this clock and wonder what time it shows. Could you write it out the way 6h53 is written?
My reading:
12h31
